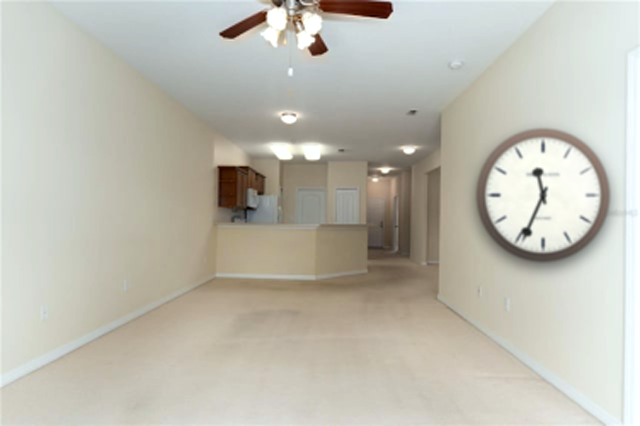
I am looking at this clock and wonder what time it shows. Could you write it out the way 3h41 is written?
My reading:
11h34
